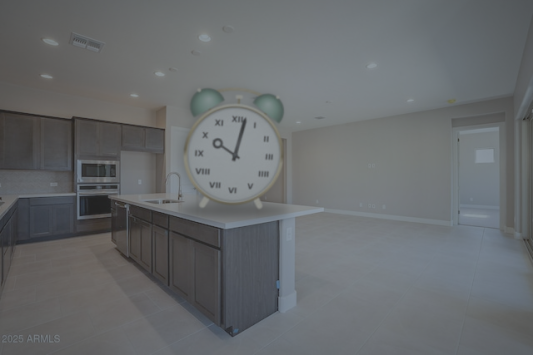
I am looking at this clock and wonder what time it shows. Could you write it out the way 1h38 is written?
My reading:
10h02
